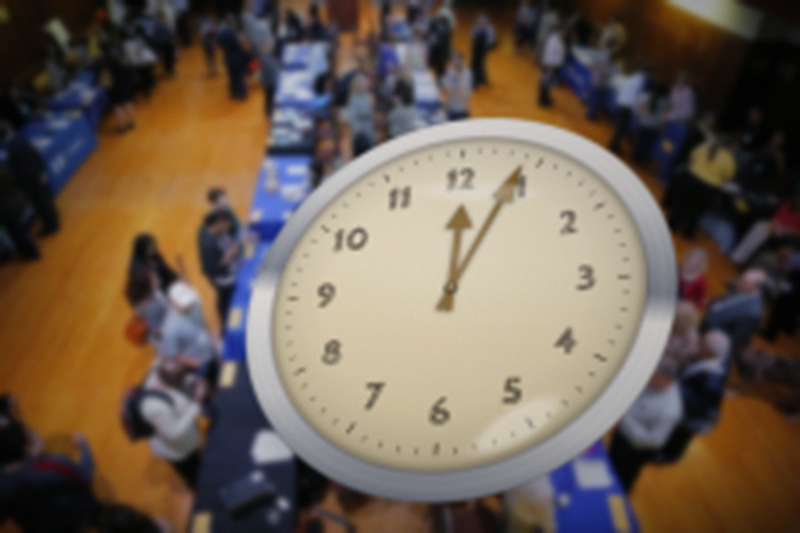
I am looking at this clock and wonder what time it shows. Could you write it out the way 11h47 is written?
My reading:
12h04
